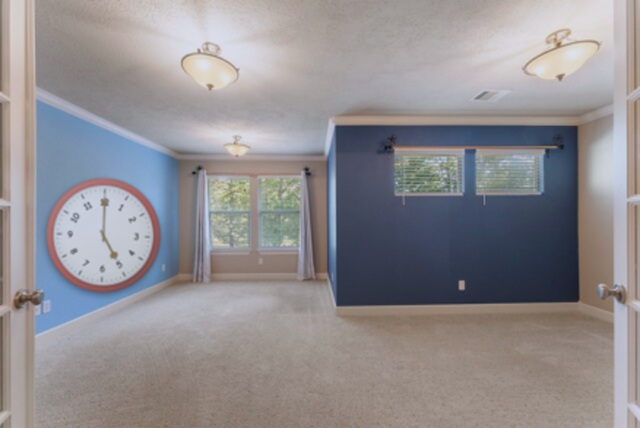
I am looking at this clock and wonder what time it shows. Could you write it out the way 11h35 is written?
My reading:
5h00
